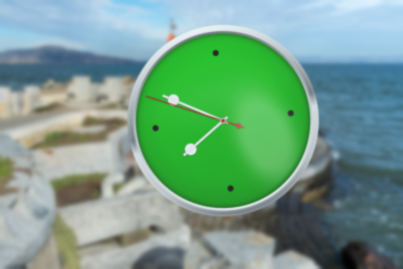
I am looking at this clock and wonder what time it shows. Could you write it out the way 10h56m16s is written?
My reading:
7h49m49s
